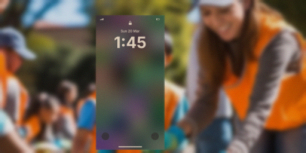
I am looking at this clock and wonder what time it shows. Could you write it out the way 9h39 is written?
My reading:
1h45
